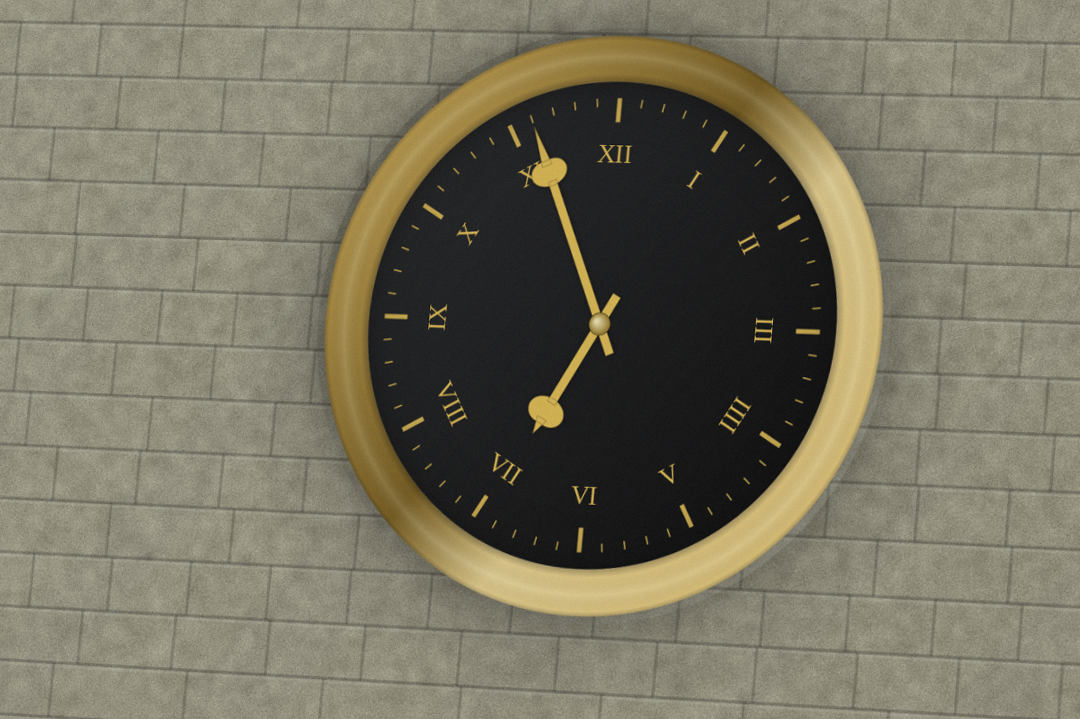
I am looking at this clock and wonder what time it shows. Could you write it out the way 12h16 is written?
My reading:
6h56
